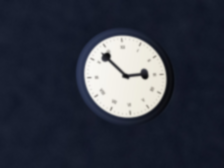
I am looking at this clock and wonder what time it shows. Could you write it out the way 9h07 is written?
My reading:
2h53
